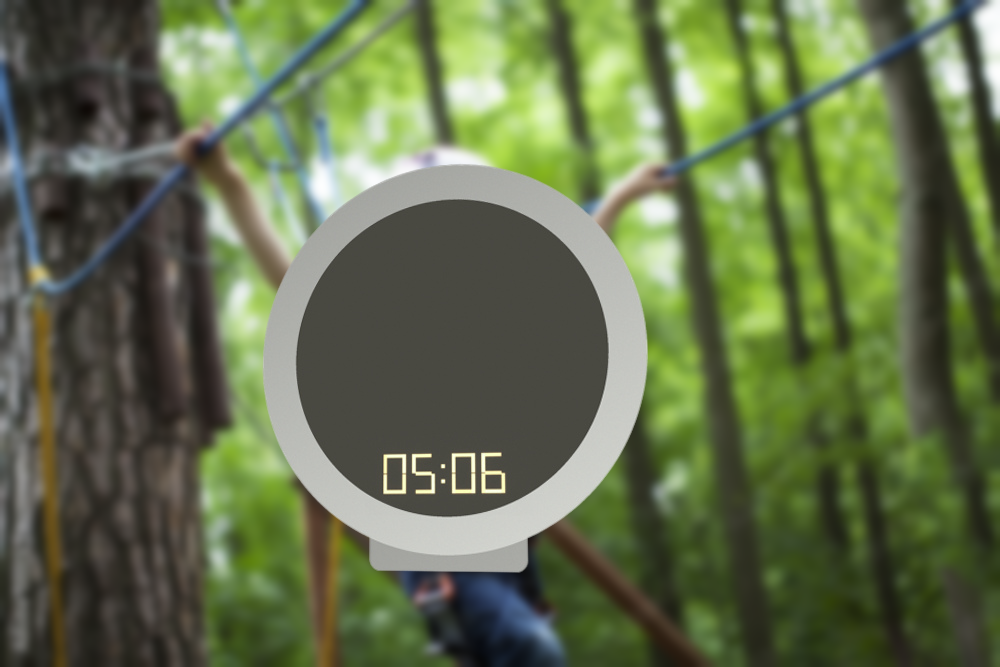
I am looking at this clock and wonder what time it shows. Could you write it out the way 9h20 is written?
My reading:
5h06
